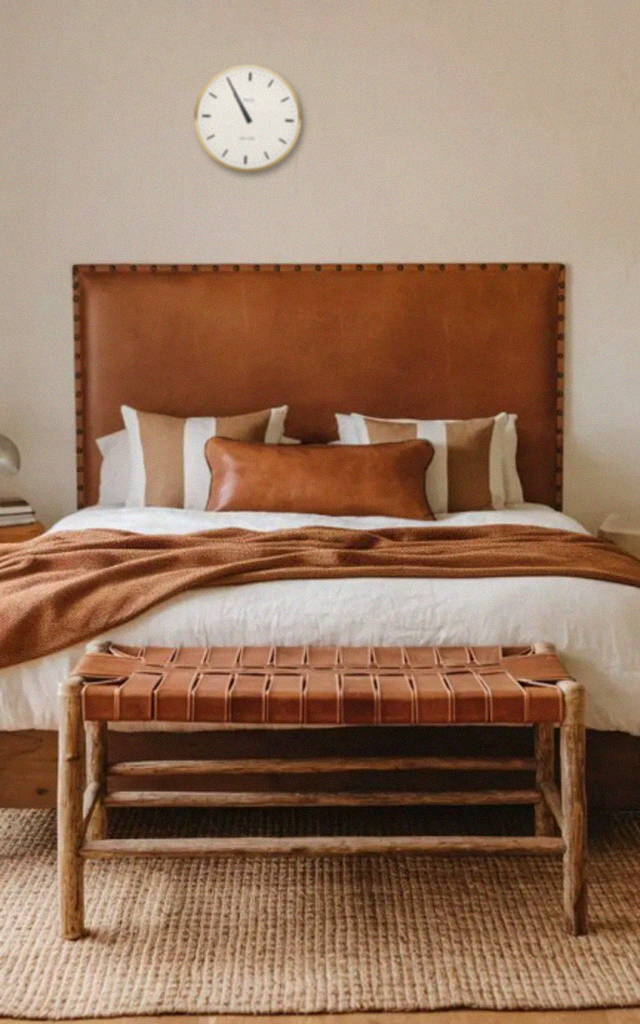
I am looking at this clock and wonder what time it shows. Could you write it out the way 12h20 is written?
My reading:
10h55
